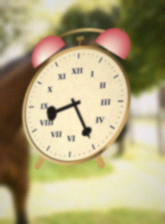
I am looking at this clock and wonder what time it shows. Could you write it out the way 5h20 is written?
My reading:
8h25
